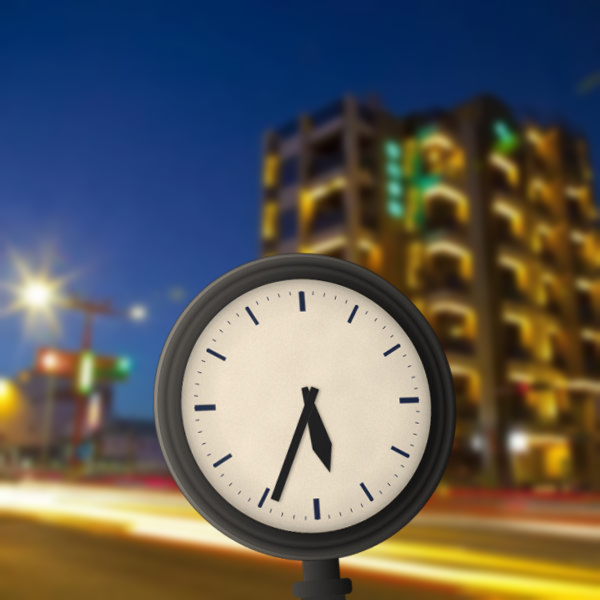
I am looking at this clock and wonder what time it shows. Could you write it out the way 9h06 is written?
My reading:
5h34
